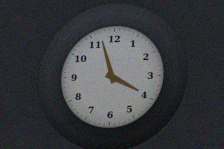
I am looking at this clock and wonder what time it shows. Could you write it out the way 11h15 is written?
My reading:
3h57
